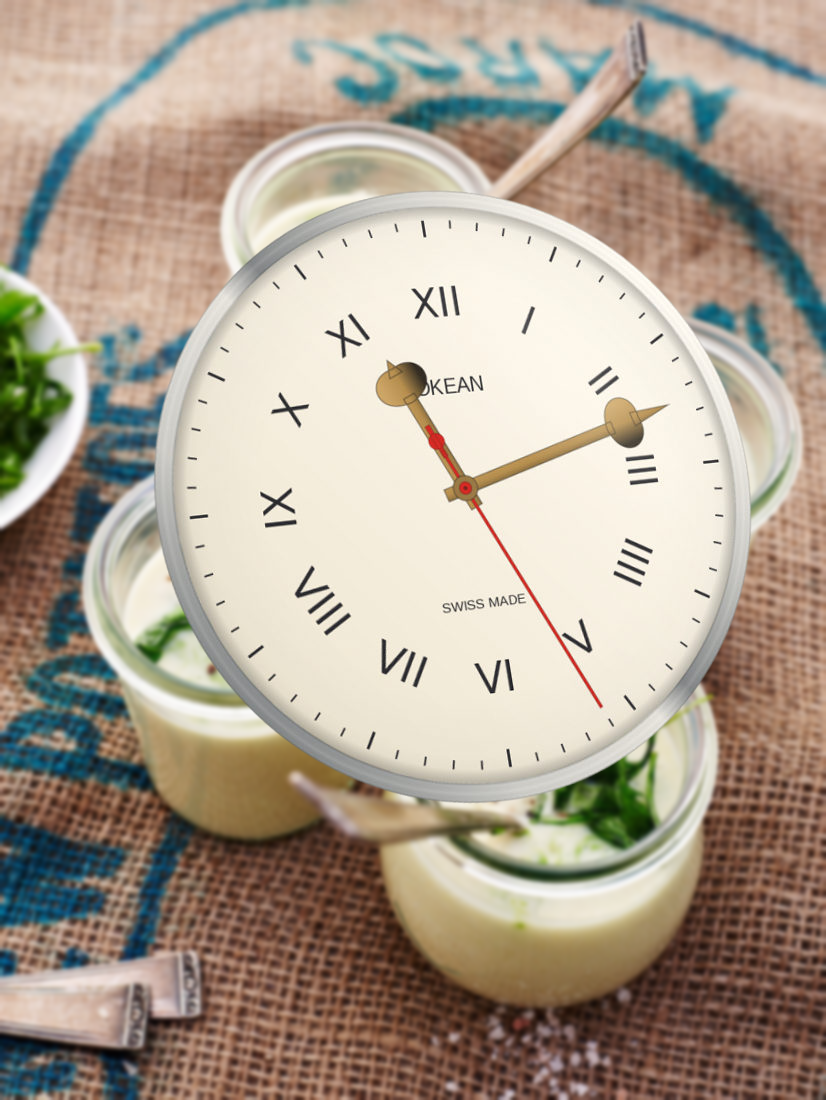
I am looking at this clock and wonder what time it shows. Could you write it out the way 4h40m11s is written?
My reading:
11h12m26s
